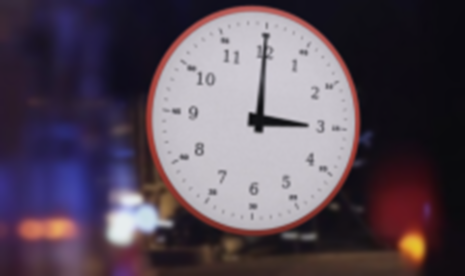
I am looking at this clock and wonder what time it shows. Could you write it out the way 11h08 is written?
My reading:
3h00
